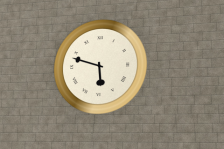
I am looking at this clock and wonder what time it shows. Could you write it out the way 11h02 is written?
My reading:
5h48
